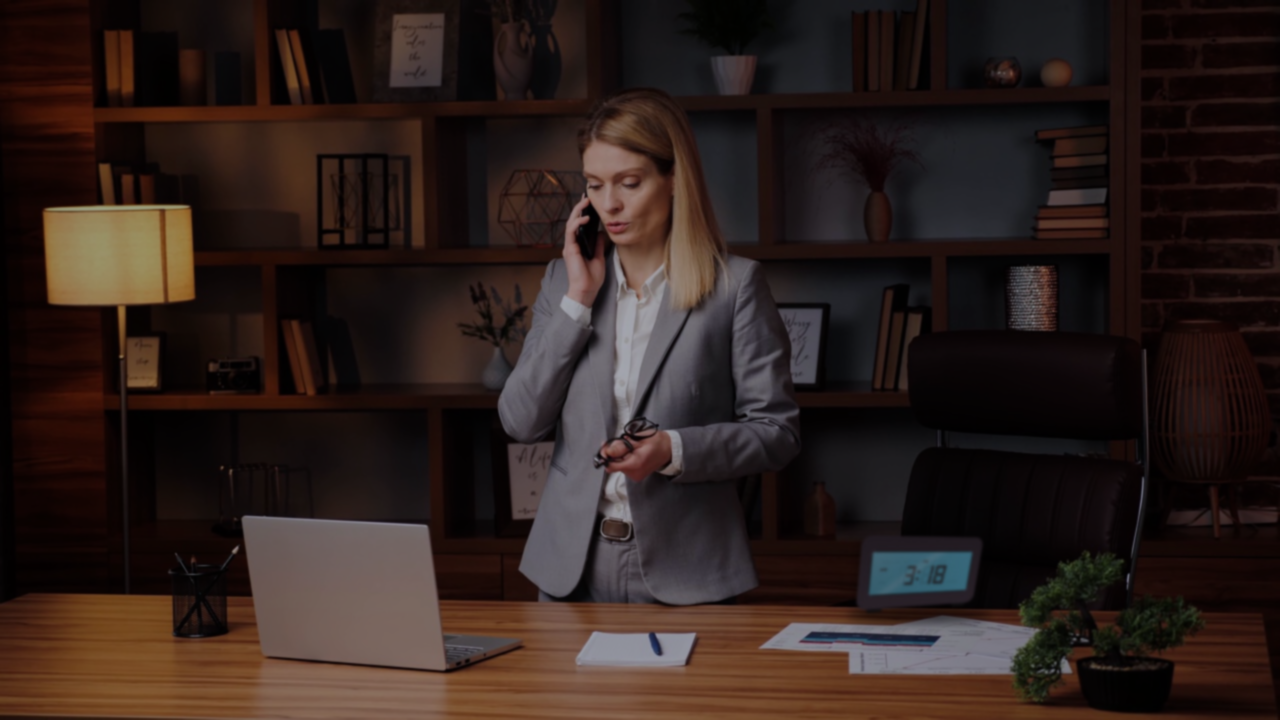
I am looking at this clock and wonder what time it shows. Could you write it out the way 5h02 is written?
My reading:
3h18
